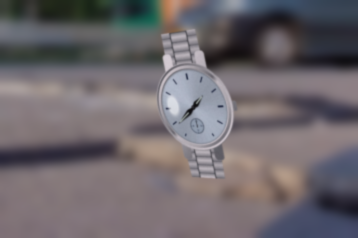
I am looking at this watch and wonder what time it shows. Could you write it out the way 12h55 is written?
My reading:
1h39
